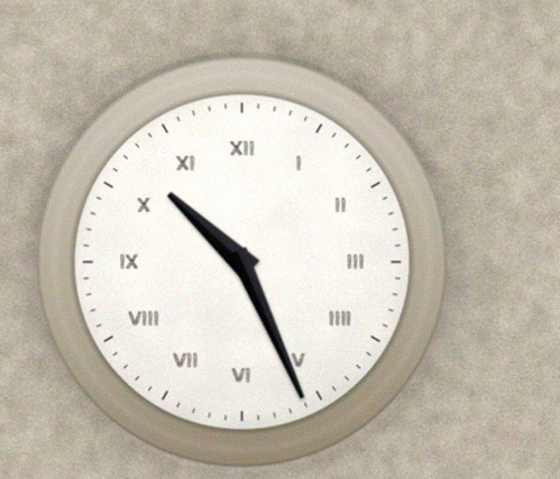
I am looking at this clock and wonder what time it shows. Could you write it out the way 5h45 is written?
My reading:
10h26
